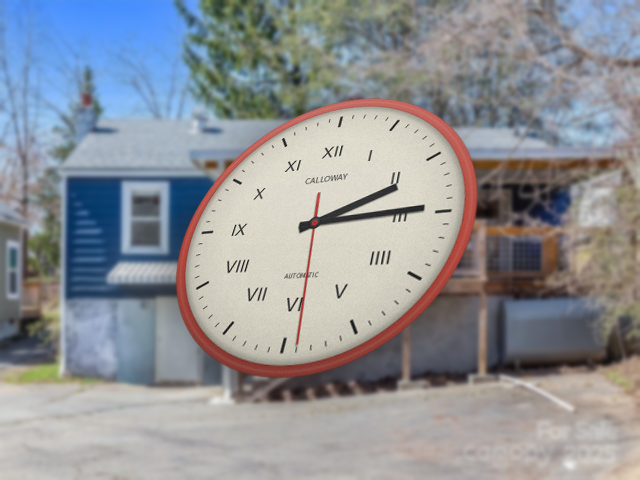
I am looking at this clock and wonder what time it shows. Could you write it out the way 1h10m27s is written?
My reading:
2h14m29s
